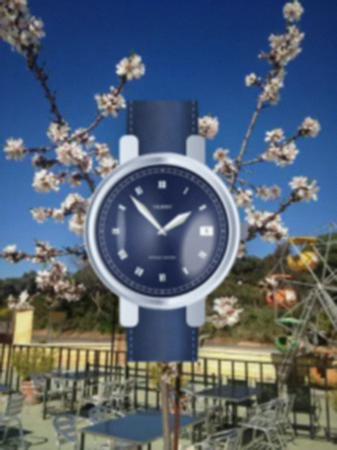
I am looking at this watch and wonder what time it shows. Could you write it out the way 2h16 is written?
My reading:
1h53
